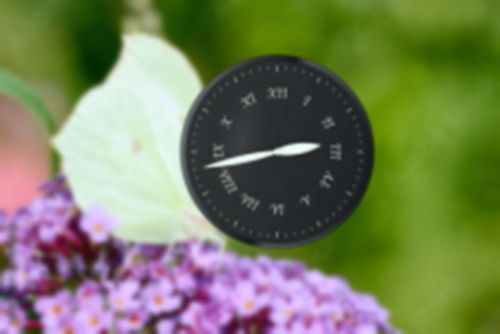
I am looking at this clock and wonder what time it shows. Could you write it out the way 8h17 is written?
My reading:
2h43
